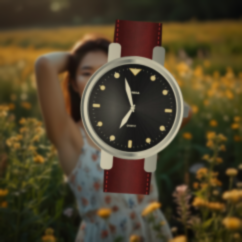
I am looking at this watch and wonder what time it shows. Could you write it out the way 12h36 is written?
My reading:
6h57
